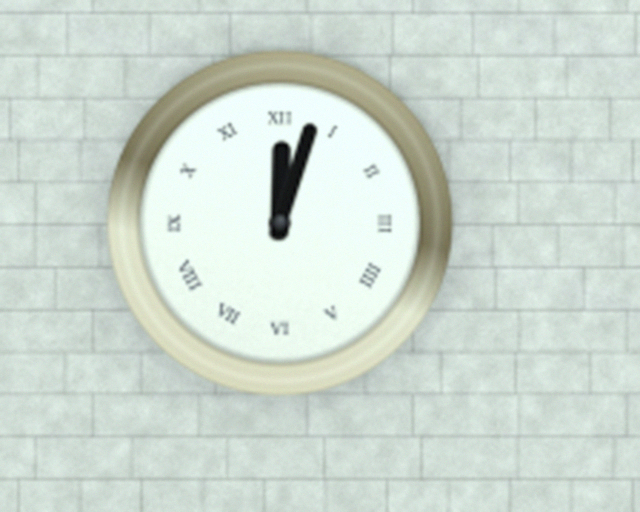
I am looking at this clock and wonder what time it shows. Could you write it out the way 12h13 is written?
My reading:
12h03
